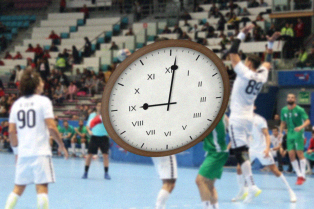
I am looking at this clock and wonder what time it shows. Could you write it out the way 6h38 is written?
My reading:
9h01
